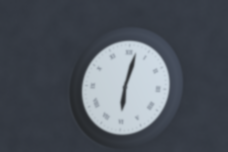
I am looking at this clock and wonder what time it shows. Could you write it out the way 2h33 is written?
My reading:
6h02
